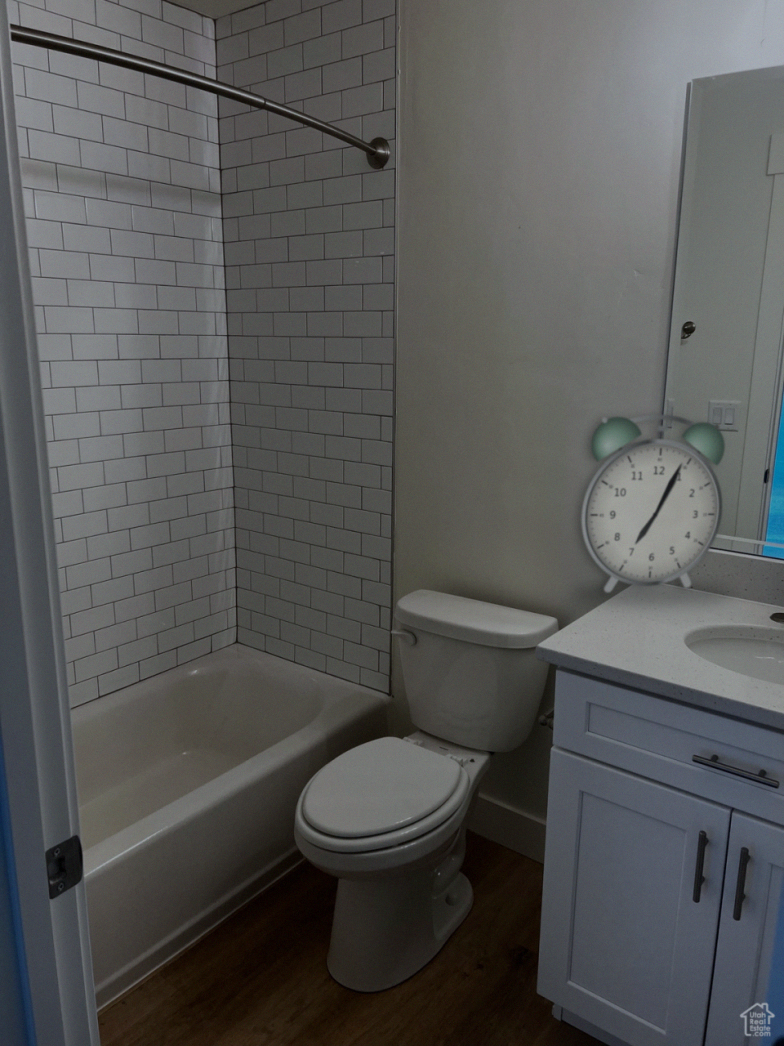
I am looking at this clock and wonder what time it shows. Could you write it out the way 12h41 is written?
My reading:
7h04
